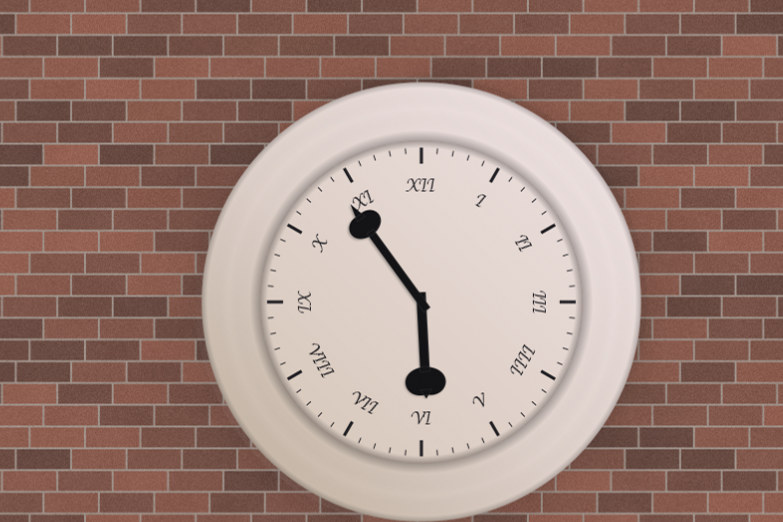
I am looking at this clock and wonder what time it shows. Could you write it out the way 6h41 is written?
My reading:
5h54
